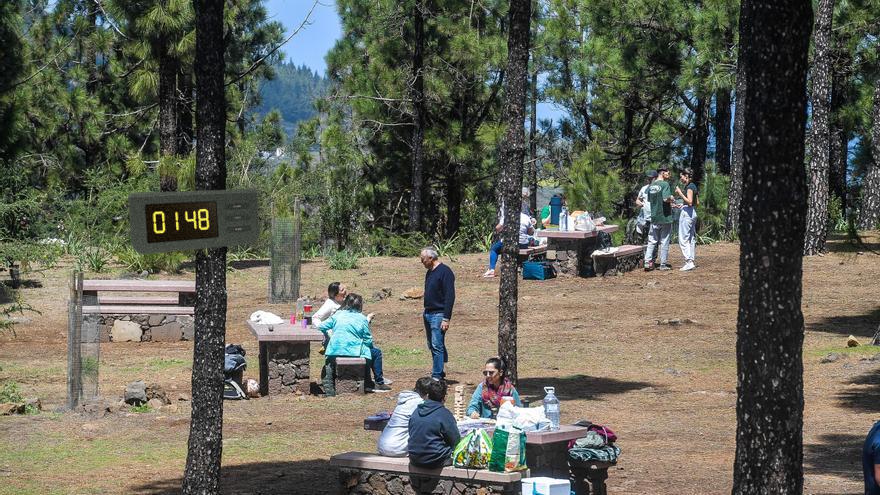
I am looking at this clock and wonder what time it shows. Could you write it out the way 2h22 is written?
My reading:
1h48
